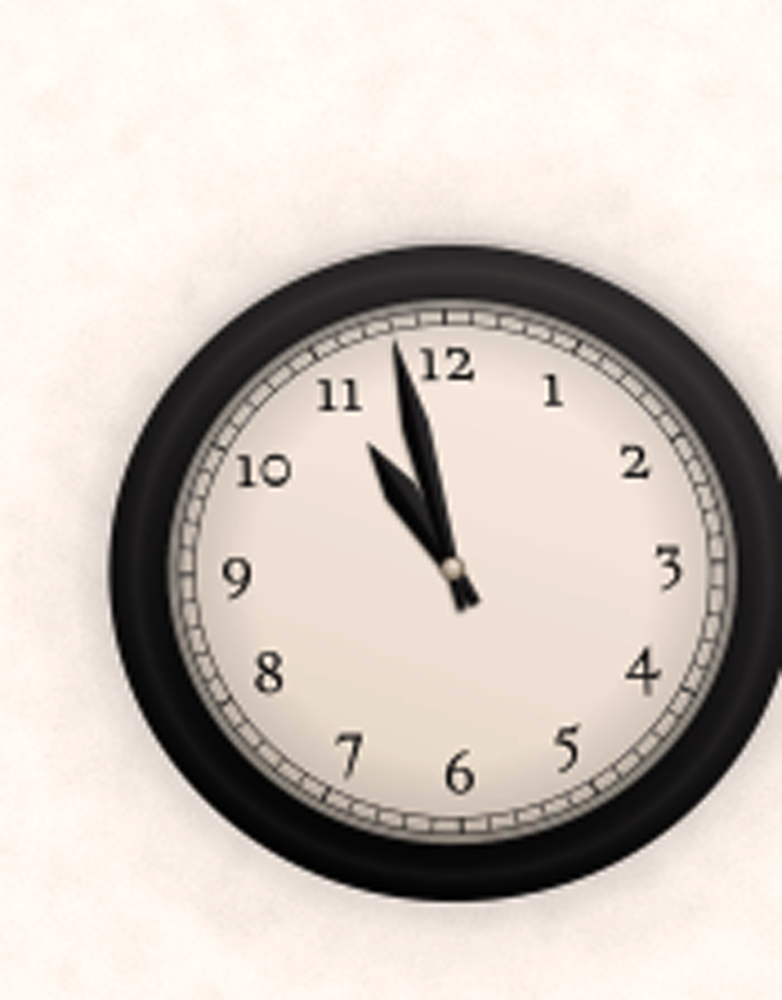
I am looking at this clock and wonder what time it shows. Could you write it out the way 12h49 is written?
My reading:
10h58
